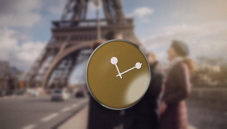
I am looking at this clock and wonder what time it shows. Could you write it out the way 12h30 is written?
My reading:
11h11
